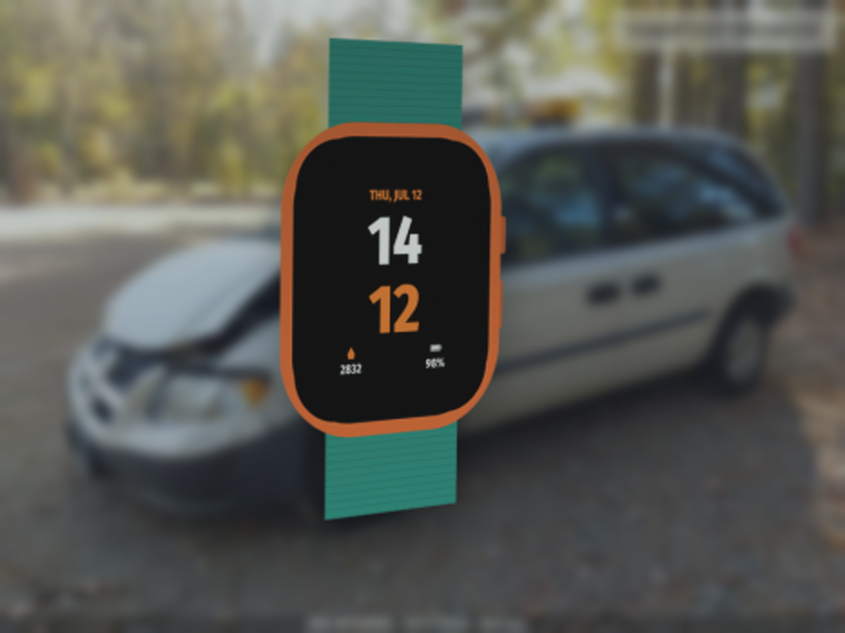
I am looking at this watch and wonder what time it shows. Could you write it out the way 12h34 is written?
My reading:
14h12
